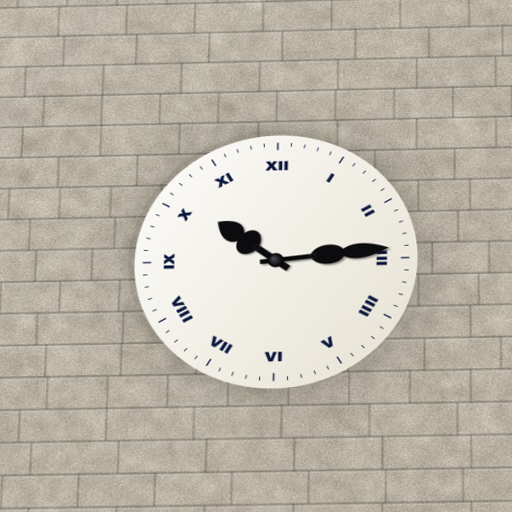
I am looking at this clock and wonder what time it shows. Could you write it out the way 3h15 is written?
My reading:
10h14
